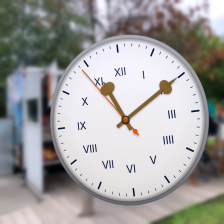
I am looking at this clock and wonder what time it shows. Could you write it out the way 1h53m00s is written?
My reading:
11h09m54s
